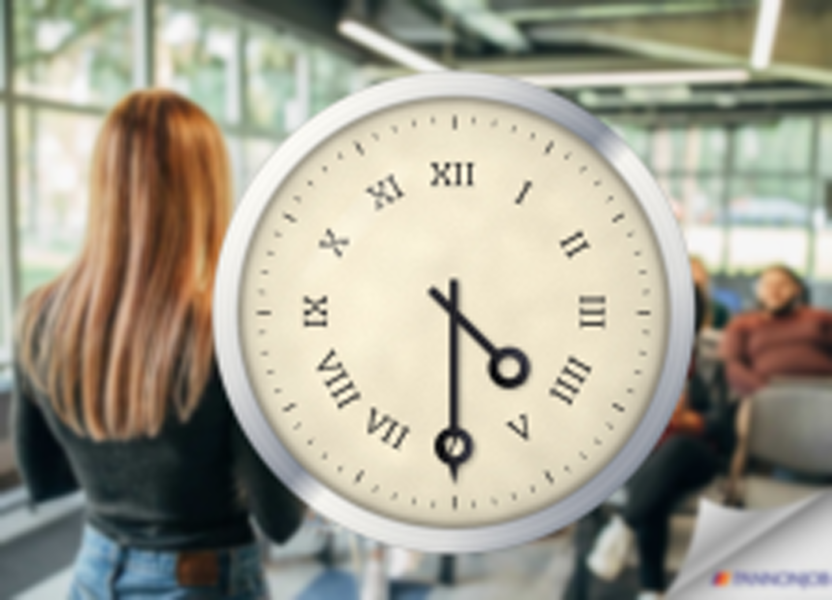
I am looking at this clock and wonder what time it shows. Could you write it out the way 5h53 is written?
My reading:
4h30
